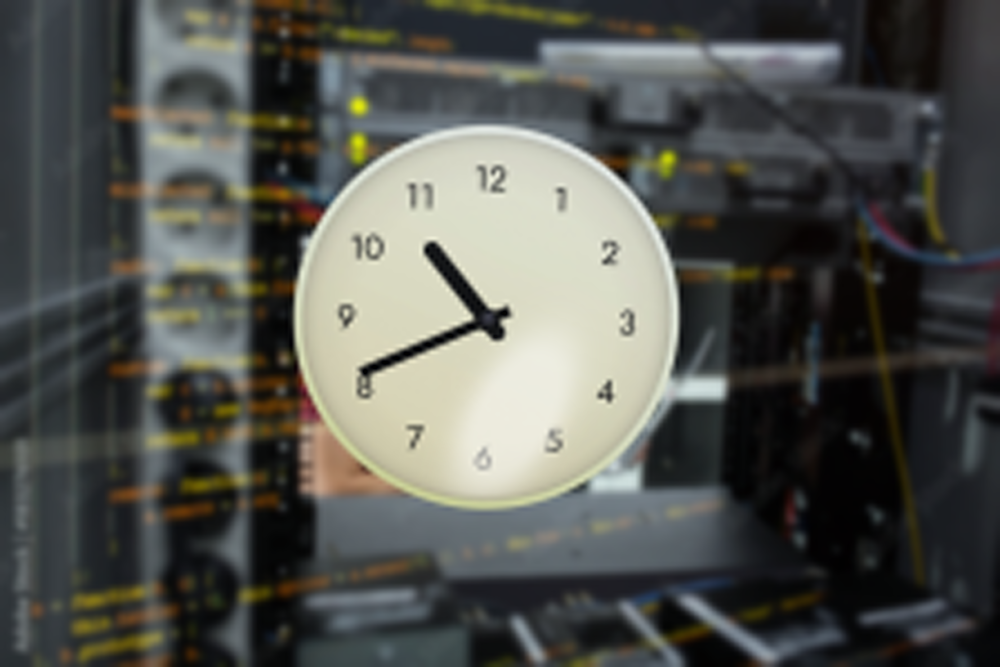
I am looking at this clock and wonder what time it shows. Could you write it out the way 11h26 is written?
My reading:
10h41
